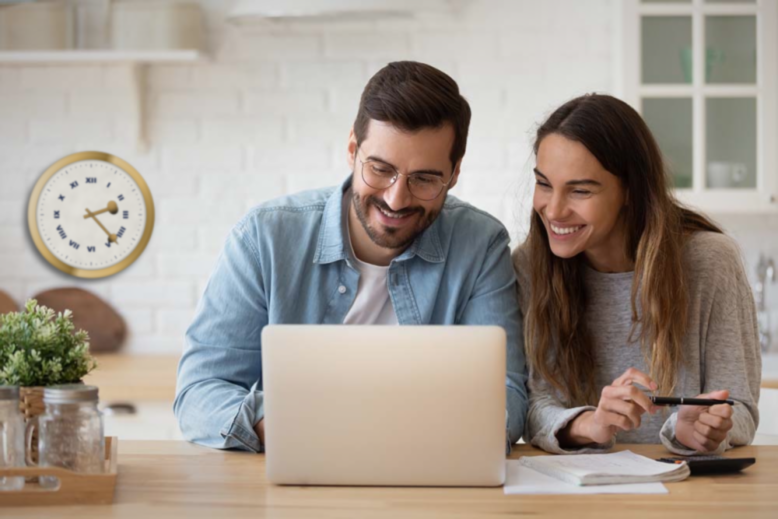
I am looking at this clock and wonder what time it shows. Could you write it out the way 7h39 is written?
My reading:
2h23
